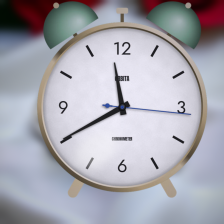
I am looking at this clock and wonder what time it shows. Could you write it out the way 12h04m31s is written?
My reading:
11h40m16s
